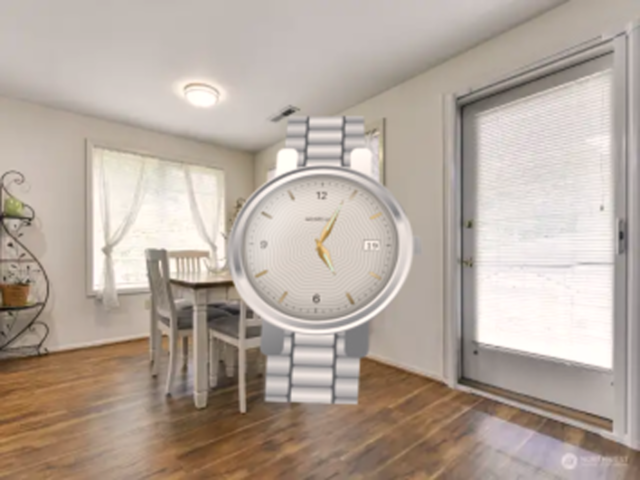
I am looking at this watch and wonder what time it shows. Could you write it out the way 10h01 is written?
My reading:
5h04
